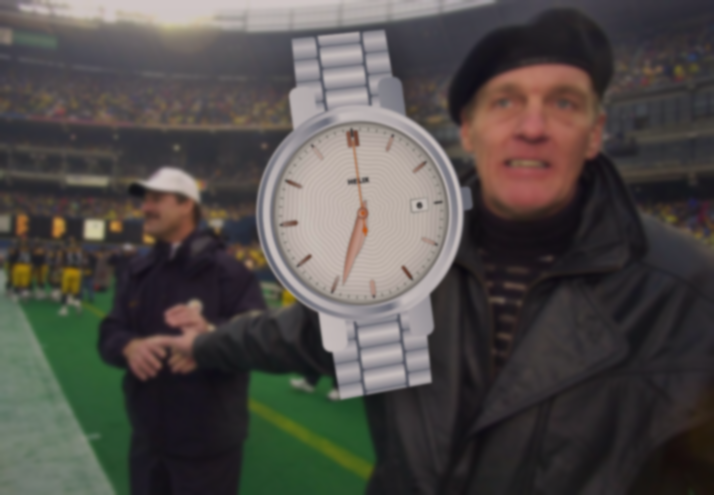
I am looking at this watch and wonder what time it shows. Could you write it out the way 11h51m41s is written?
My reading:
6h34m00s
